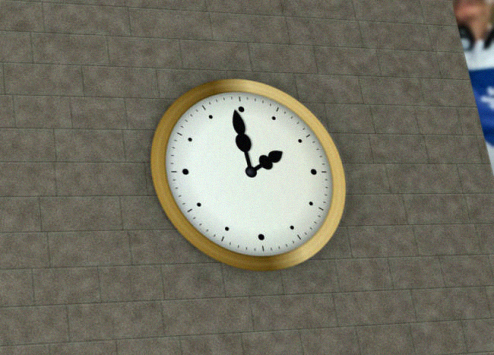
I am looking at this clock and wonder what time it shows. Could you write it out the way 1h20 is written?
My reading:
1h59
